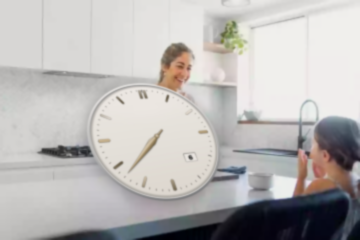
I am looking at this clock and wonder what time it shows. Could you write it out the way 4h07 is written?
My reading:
7h38
